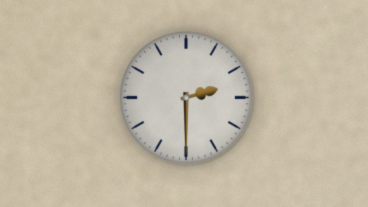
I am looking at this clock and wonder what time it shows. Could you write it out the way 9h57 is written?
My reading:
2h30
